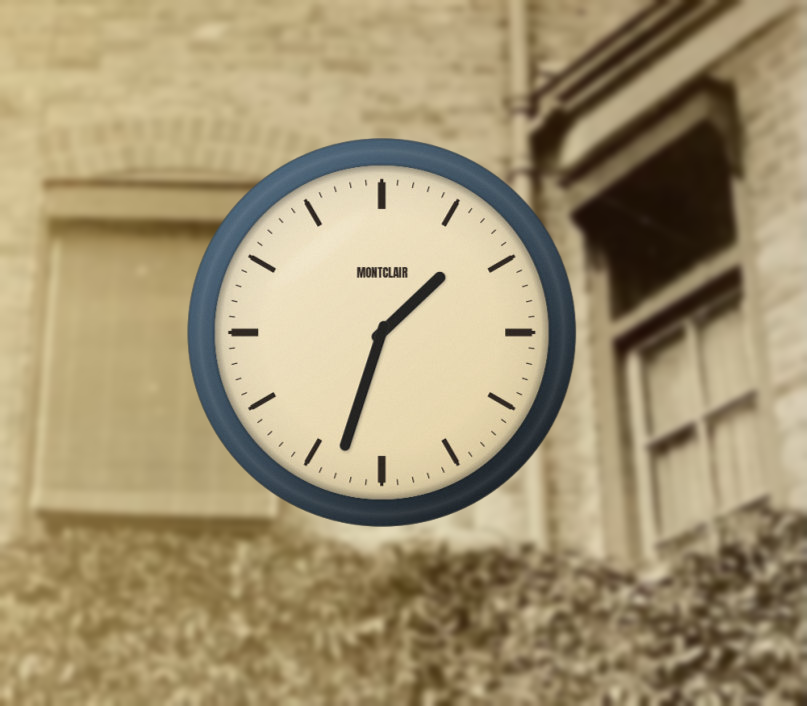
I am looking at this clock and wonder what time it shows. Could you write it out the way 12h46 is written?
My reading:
1h33
